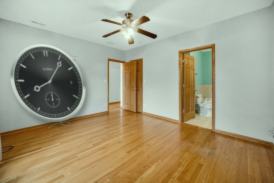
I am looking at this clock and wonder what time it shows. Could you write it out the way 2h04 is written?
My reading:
8h06
